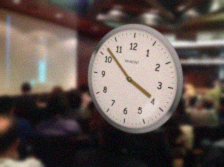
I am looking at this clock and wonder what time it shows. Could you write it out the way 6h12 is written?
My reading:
3h52
